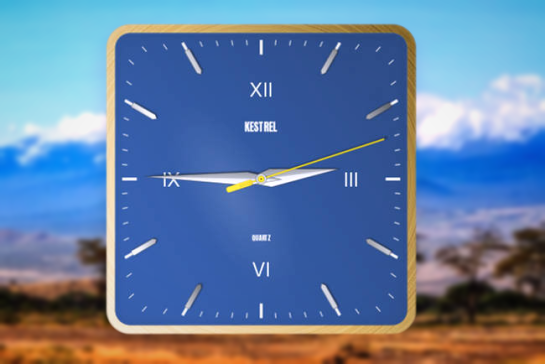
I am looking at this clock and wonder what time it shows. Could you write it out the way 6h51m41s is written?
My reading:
2h45m12s
